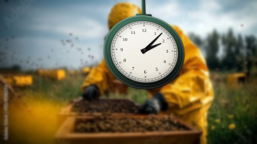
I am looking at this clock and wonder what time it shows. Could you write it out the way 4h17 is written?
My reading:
2h07
